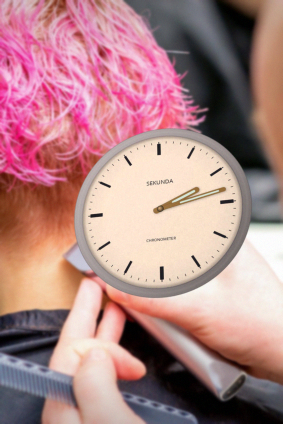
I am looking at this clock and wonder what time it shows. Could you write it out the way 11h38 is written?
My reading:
2h13
